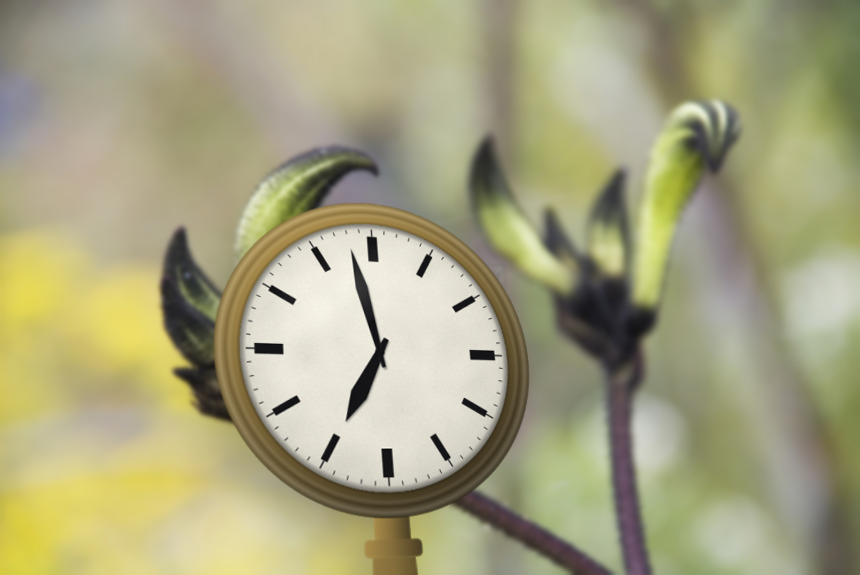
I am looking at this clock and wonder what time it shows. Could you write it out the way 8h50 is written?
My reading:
6h58
